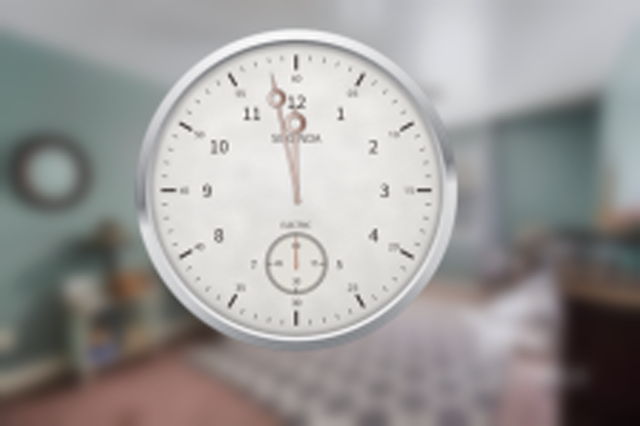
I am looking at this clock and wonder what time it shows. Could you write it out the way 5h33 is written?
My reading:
11h58
